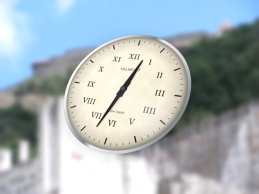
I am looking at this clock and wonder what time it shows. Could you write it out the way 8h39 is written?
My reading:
12h33
